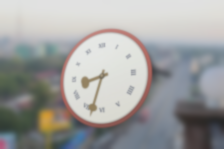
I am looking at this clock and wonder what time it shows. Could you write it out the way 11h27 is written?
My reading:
8h33
